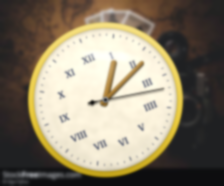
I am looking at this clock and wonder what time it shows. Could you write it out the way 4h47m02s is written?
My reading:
1h11m17s
